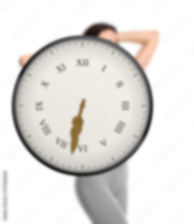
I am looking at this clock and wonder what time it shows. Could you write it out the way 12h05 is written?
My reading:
6h32
